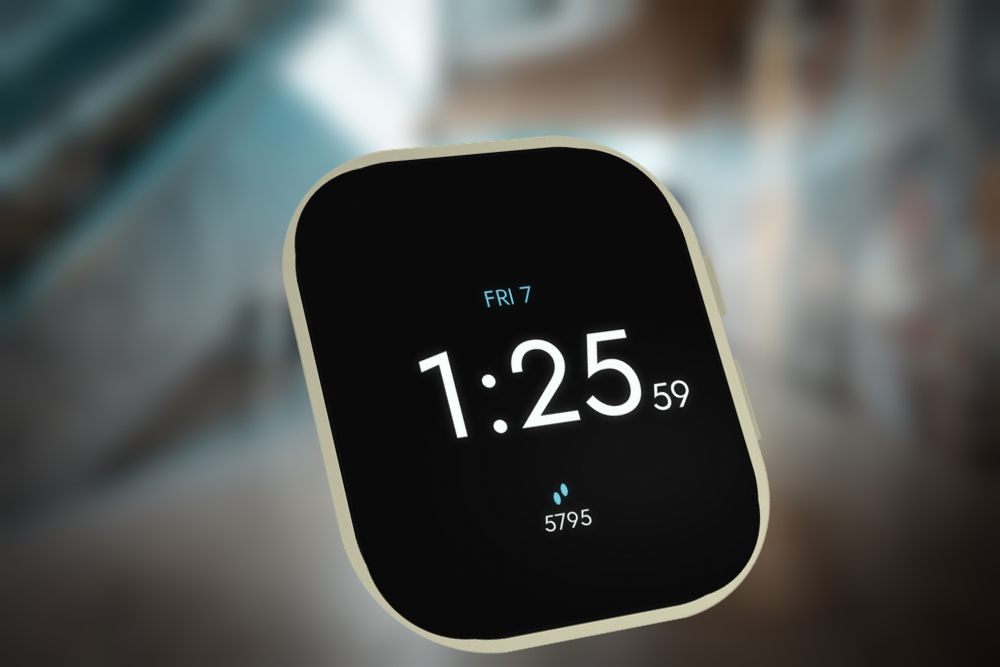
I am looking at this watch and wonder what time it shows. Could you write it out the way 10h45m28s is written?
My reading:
1h25m59s
